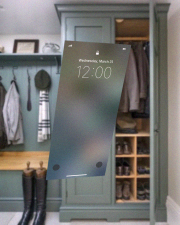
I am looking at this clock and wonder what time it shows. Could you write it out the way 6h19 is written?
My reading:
12h00
